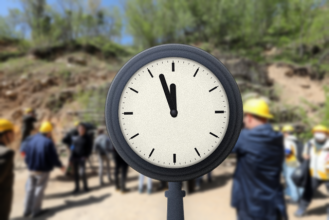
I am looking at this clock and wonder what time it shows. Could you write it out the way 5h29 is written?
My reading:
11h57
